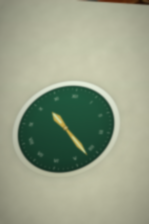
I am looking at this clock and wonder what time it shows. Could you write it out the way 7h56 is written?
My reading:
10h22
